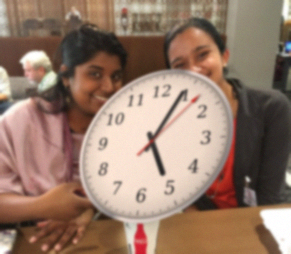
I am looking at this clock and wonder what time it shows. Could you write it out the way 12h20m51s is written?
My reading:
5h04m07s
